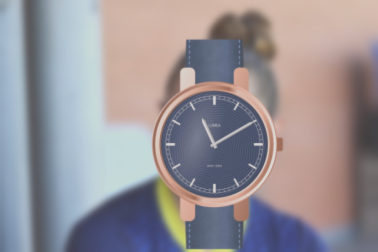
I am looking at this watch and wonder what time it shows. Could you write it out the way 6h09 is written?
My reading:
11h10
